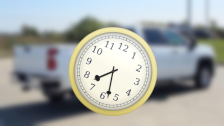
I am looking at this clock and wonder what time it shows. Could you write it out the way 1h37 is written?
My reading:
7h28
